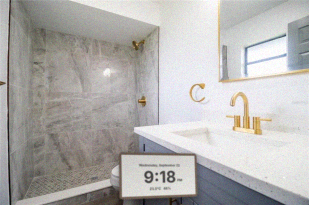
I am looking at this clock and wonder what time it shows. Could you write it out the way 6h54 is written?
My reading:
9h18
